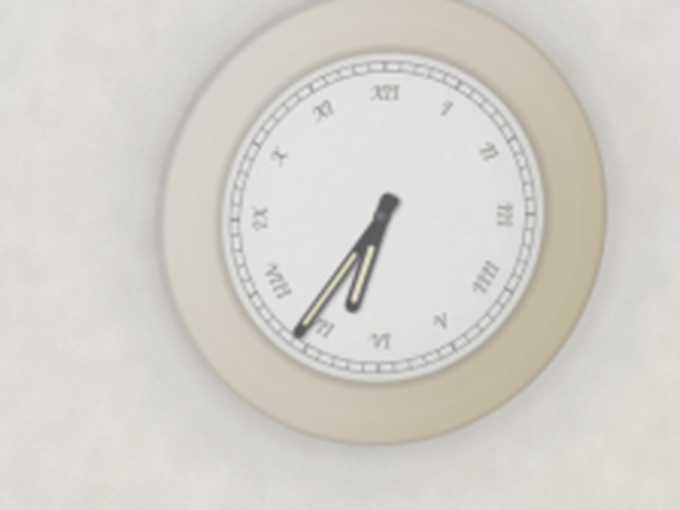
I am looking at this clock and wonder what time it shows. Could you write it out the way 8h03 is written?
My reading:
6h36
